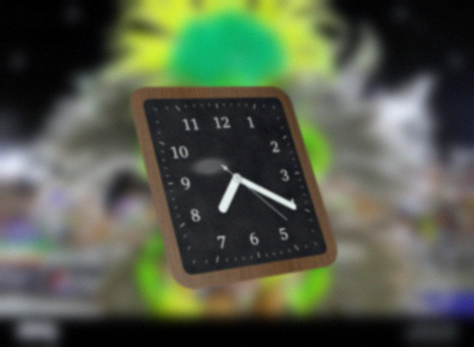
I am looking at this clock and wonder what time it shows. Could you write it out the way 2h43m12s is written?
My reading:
7h20m23s
